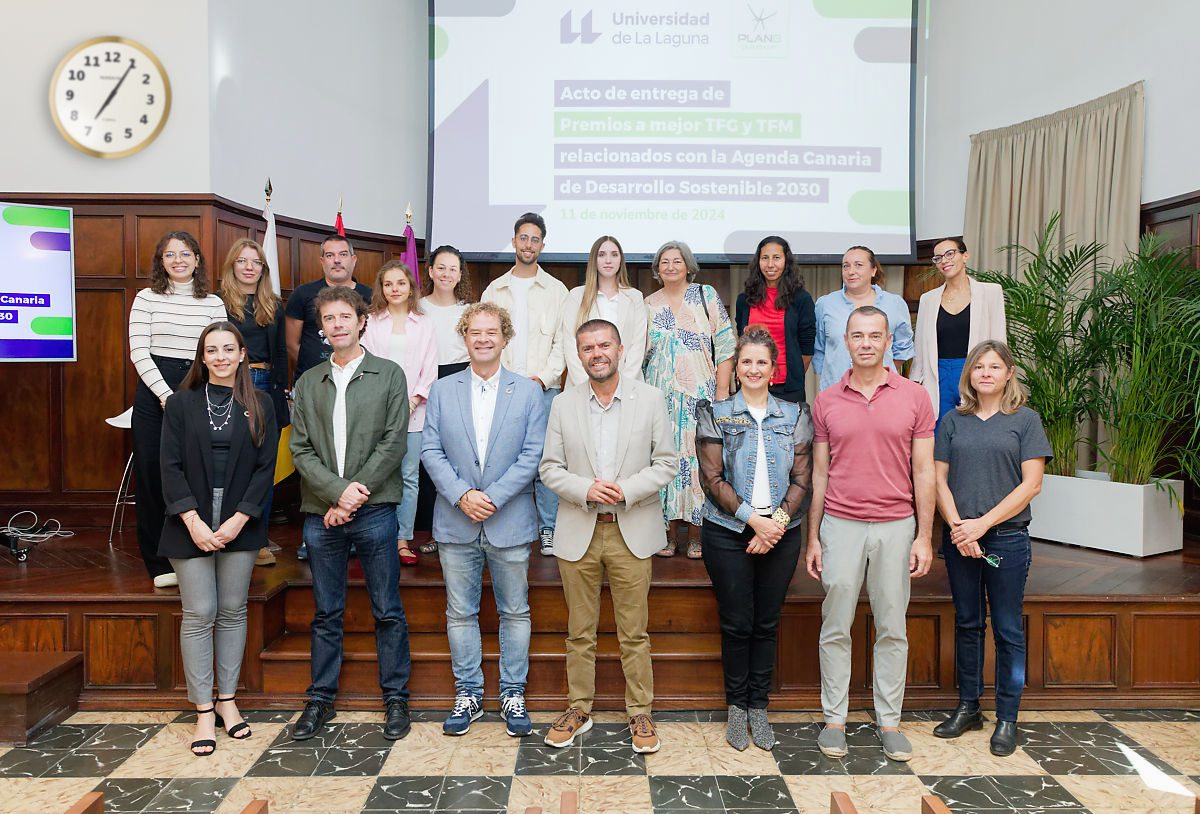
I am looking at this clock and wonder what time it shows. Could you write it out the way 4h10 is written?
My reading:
7h05
